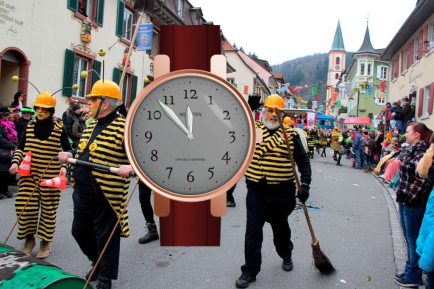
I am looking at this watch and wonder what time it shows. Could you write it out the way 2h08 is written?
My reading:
11h53
